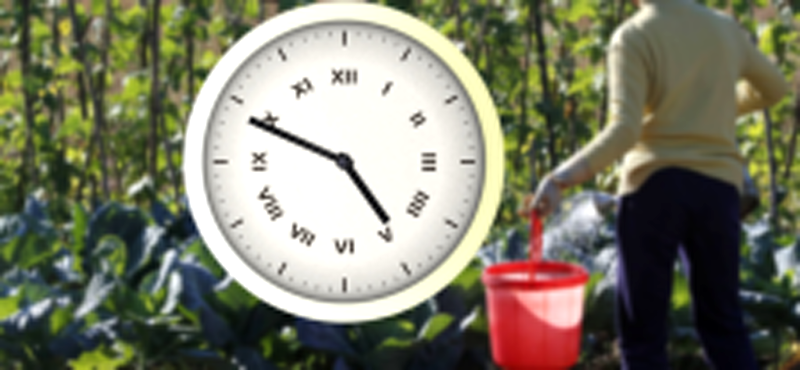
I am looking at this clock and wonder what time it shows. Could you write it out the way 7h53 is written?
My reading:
4h49
